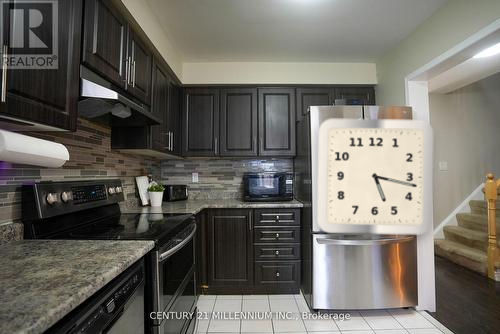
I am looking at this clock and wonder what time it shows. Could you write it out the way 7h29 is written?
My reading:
5h17
